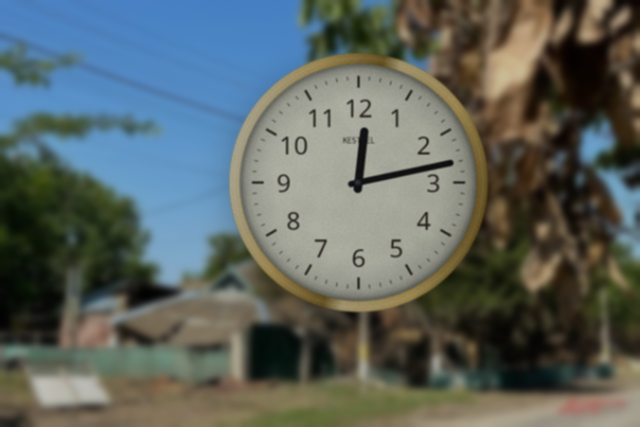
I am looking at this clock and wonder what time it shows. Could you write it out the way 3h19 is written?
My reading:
12h13
